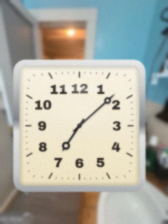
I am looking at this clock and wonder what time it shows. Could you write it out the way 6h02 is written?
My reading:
7h08
